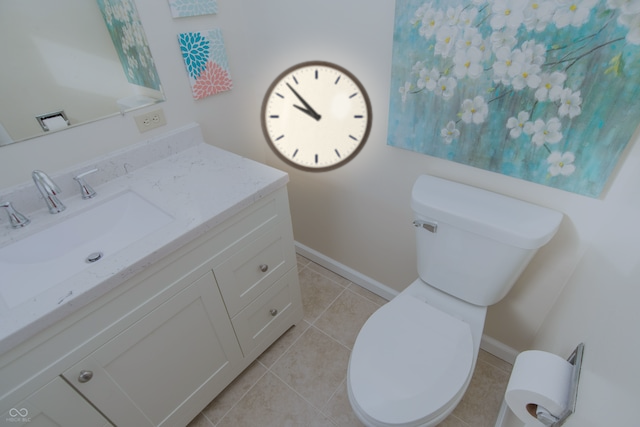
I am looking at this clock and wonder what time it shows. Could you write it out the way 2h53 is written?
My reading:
9h53
